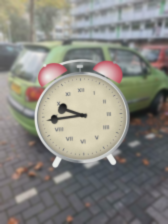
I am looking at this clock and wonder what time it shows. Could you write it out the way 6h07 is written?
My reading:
9h44
